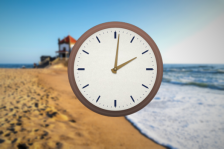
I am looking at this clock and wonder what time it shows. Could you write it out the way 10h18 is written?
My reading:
2h01
